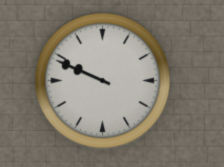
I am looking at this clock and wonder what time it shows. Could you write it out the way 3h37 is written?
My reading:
9h49
